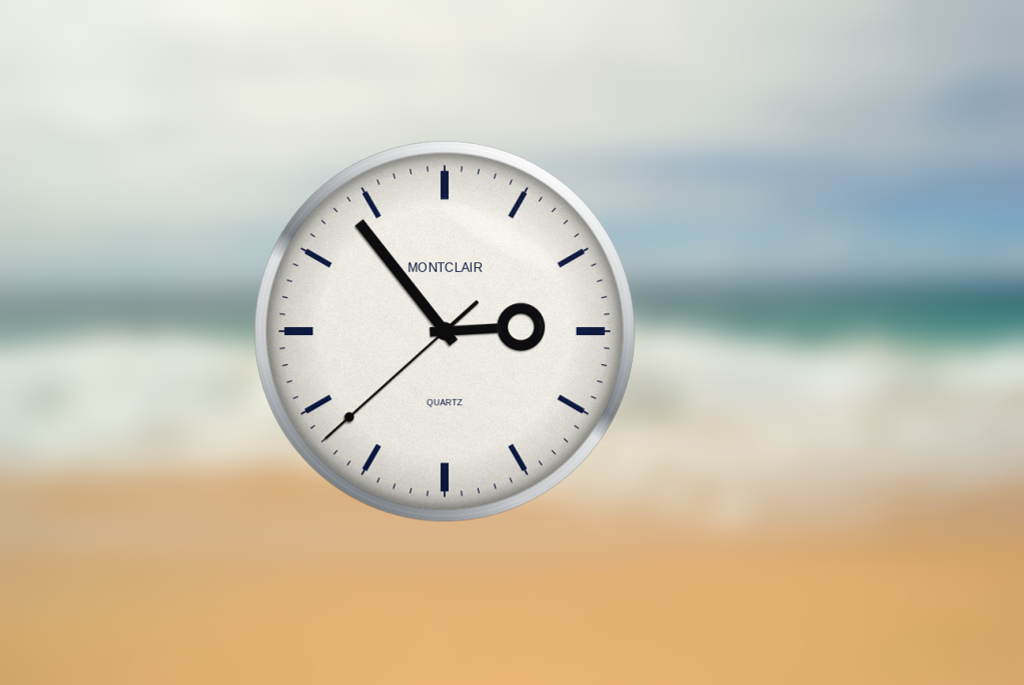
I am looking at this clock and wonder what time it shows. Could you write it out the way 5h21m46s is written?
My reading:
2h53m38s
